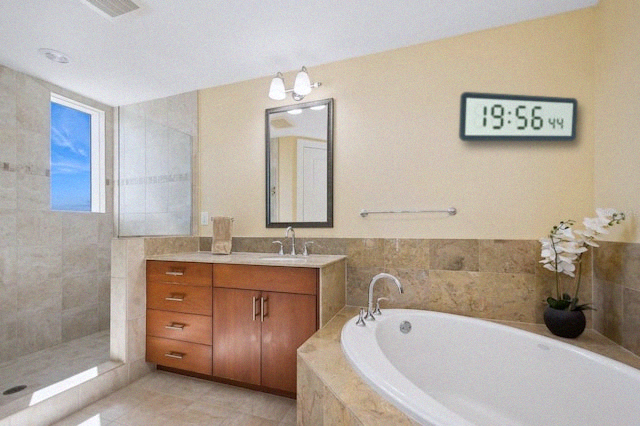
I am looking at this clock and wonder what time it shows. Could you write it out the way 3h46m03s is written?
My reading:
19h56m44s
